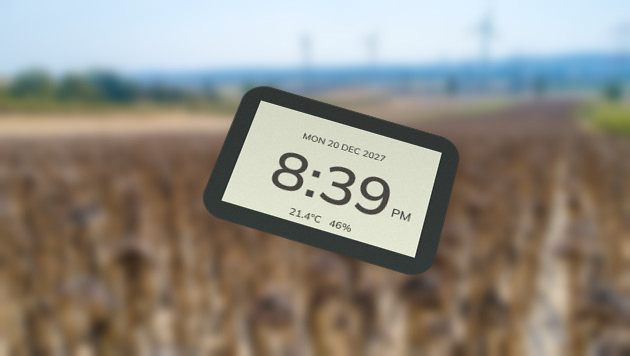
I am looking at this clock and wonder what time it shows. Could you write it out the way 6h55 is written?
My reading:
8h39
